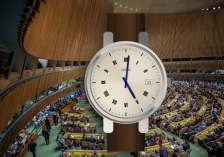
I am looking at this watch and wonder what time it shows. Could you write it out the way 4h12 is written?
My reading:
5h01
